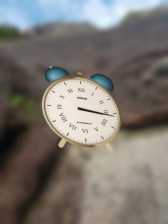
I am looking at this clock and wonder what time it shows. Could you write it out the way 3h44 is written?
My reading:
3h16
